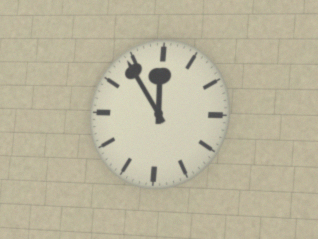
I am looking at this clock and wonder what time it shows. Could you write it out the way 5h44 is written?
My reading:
11h54
